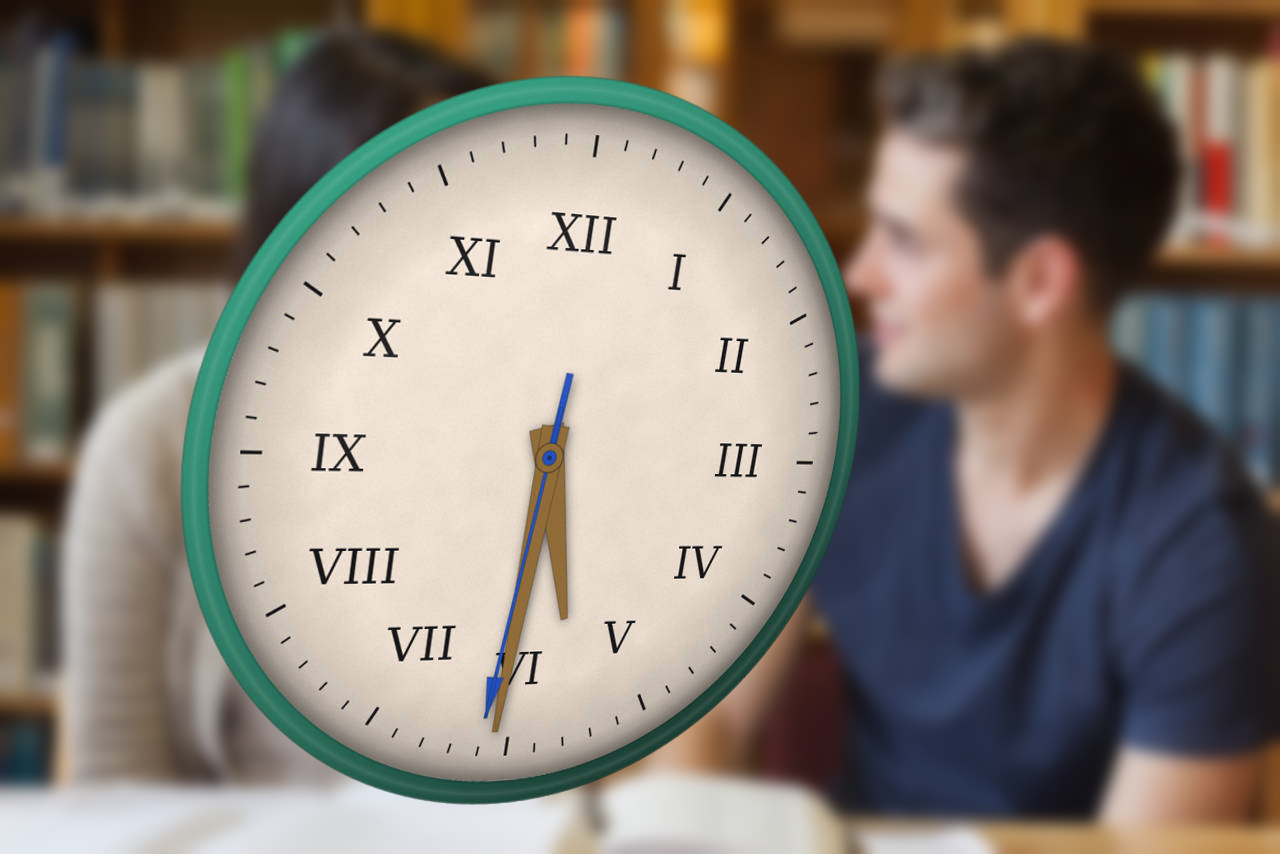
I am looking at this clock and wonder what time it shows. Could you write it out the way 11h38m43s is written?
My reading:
5h30m31s
